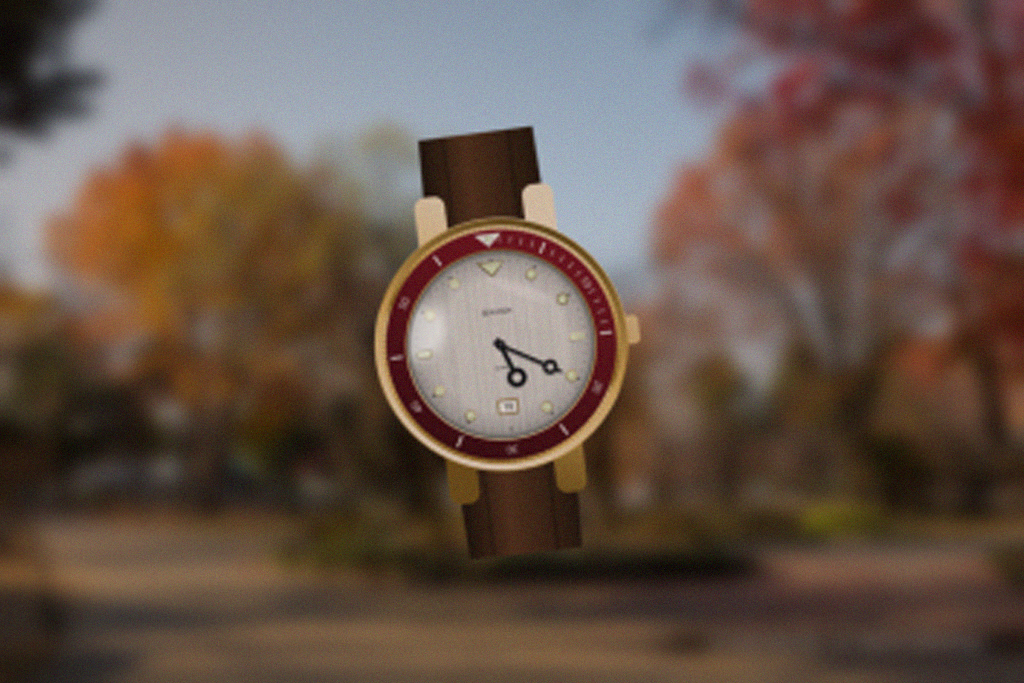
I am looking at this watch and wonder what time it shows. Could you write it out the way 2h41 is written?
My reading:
5h20
